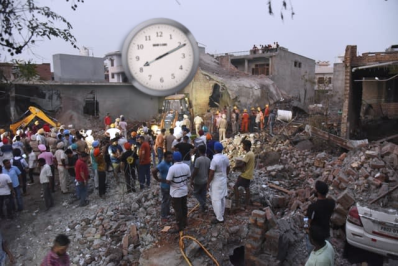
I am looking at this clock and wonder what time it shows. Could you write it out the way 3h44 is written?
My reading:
8h11
